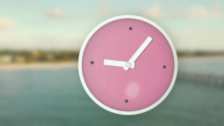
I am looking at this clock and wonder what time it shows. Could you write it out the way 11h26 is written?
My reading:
9h06
